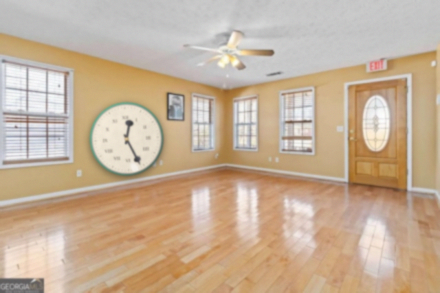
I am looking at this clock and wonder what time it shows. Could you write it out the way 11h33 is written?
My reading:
12h26
